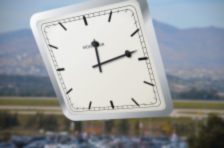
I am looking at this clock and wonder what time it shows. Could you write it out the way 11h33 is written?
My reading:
12h13
